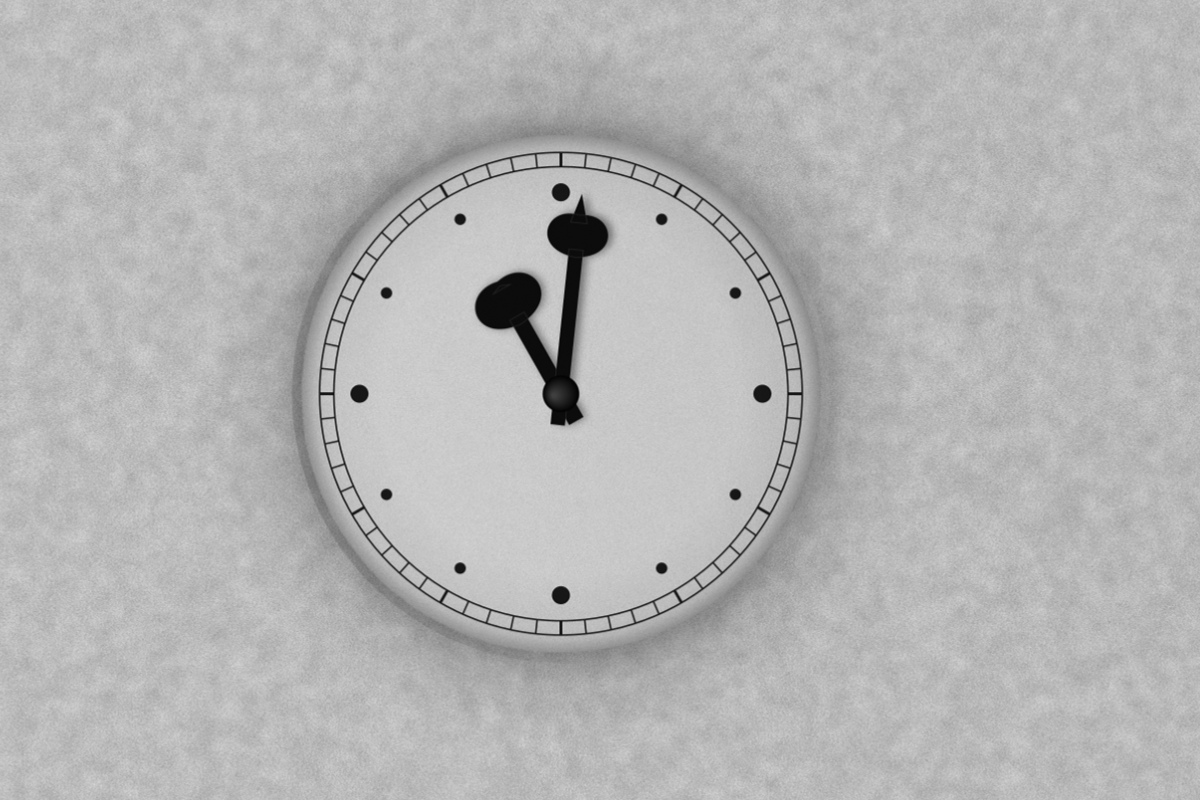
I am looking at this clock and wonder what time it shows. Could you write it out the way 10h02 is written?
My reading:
11h01
